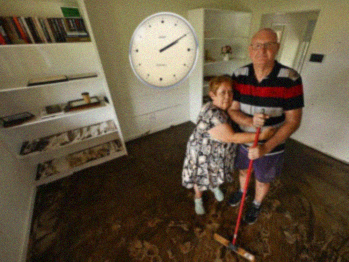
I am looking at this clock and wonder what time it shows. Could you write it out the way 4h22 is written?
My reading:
2h10
